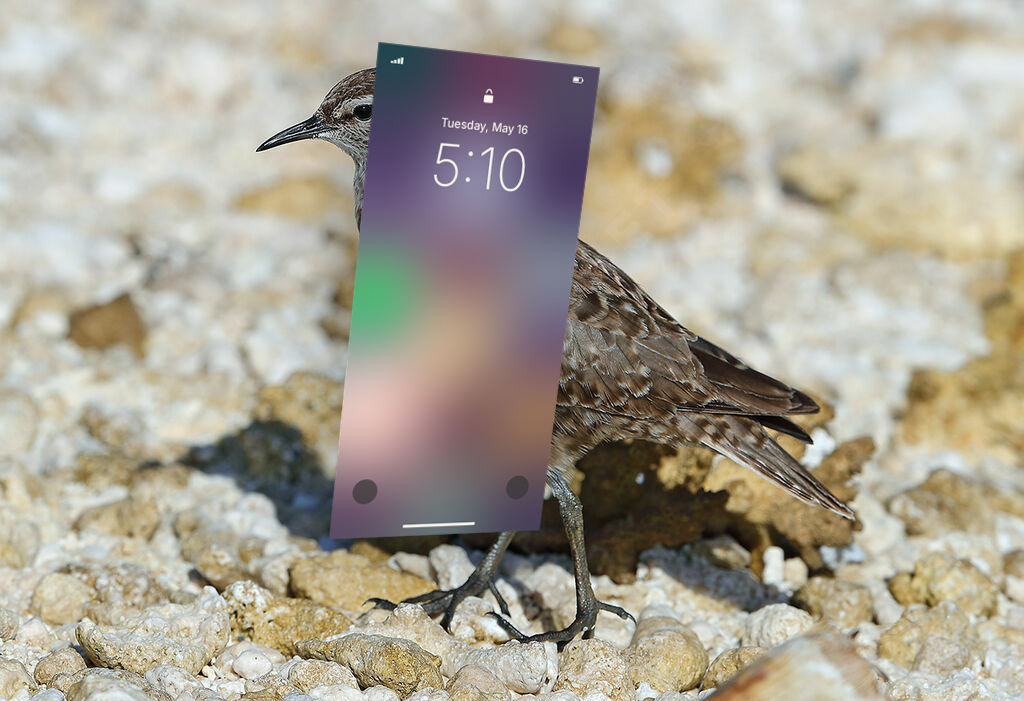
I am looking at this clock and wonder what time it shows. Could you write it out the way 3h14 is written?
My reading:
5h10
